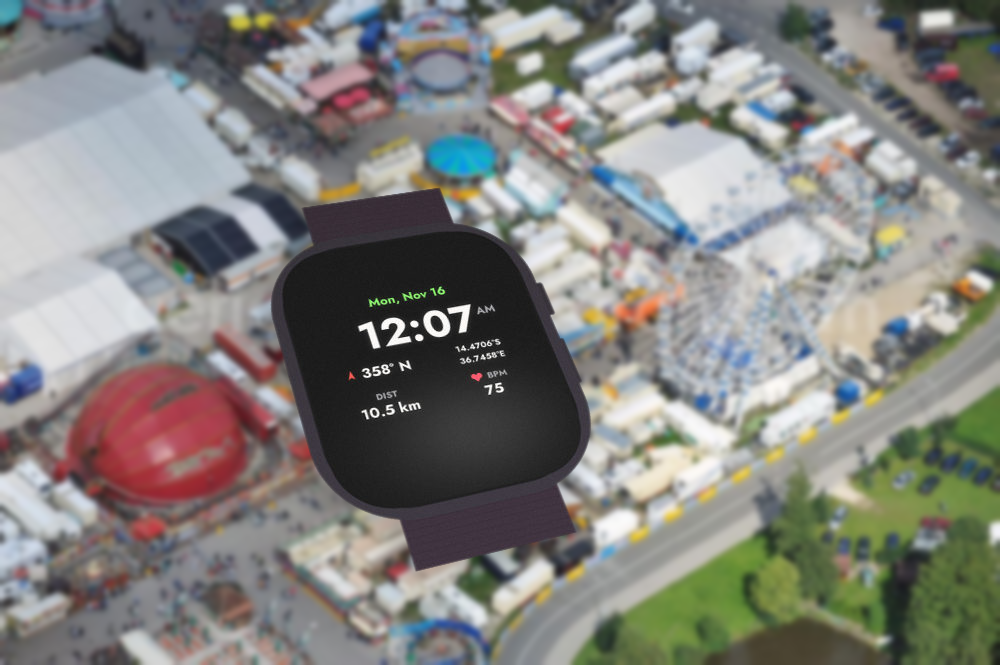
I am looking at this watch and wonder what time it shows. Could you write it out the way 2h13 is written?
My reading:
12h07
